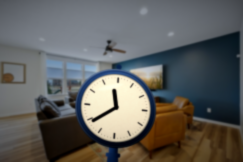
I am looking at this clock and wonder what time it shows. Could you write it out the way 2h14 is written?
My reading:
11h39
